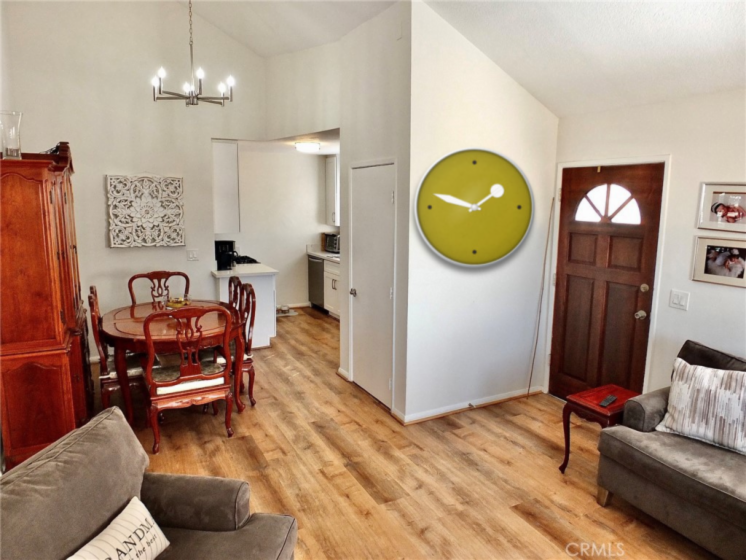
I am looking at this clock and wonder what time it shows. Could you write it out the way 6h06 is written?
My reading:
1h48
